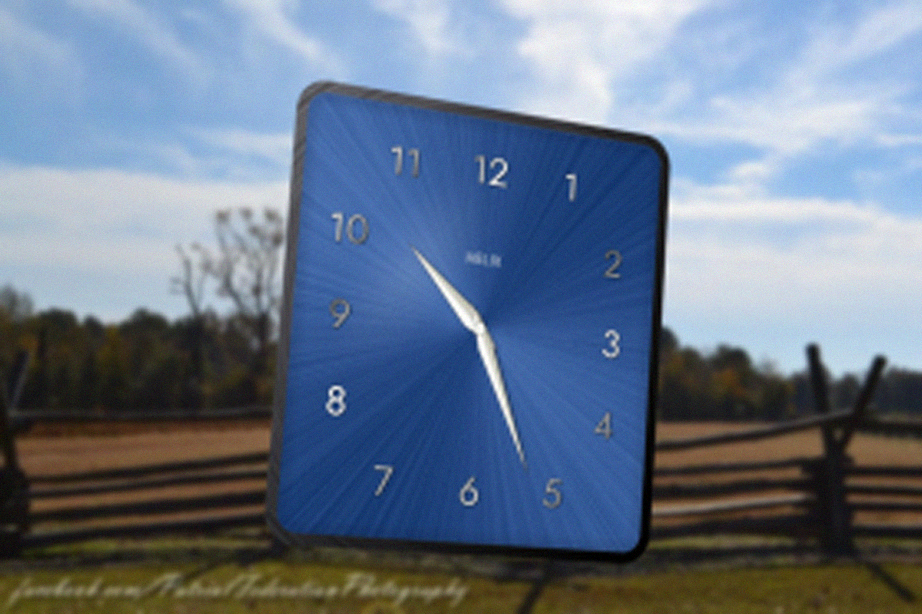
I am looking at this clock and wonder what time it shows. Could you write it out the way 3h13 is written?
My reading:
10h26
